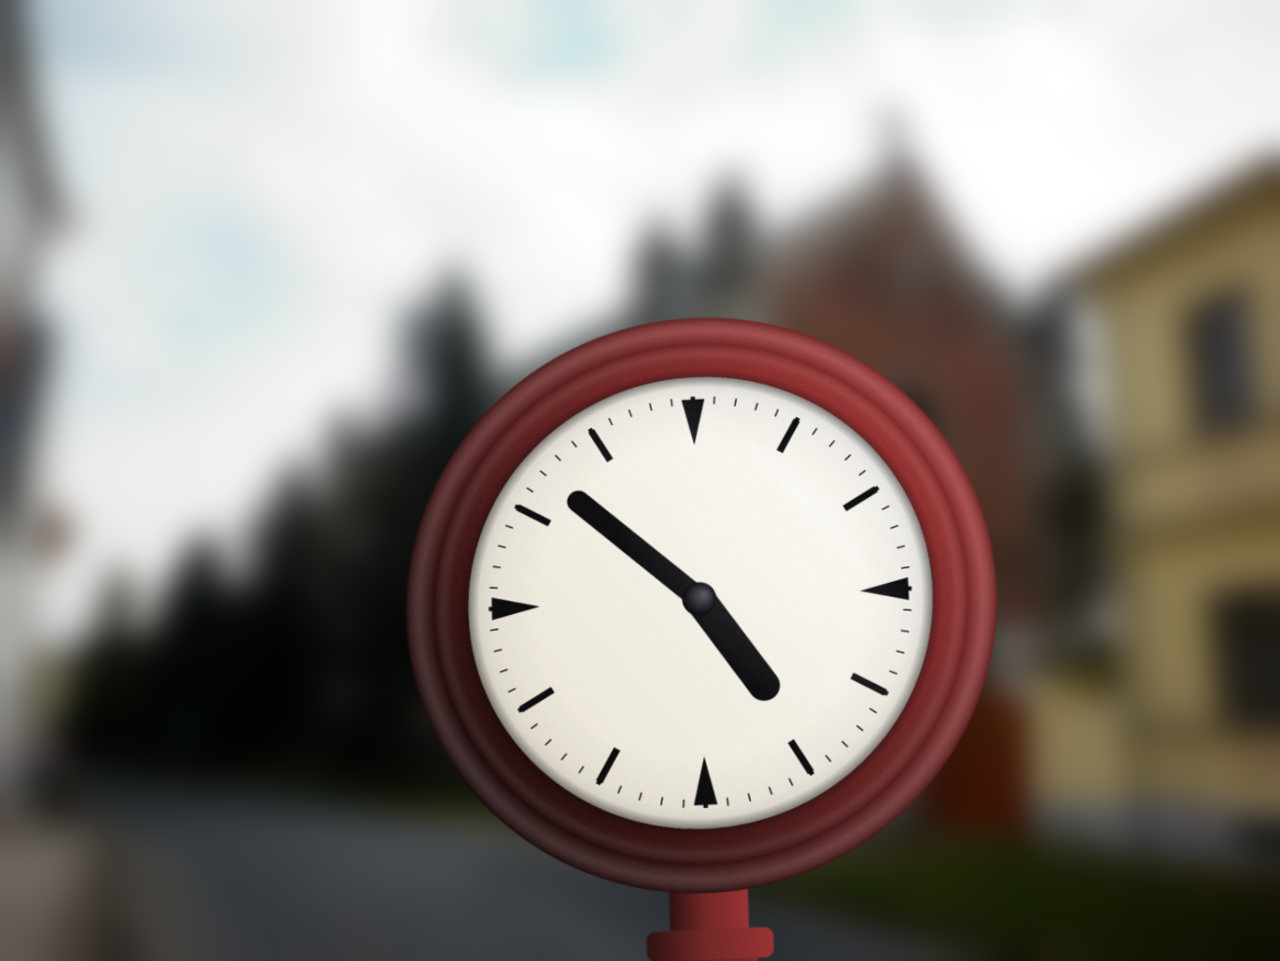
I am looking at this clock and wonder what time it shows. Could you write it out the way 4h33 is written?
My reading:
4h52
